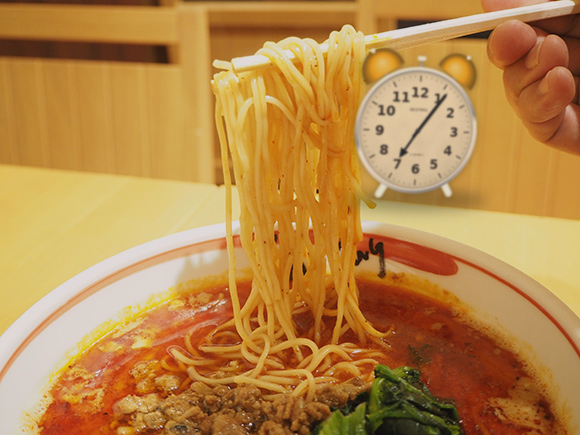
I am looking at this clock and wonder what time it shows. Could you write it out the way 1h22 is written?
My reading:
7h06
